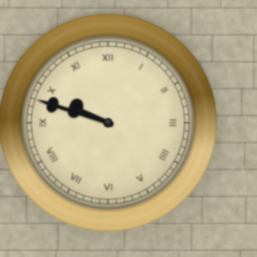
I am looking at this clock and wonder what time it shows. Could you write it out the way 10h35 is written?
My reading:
9h48
